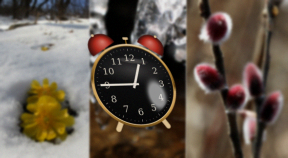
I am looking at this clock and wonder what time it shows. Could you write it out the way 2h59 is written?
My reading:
12h45
